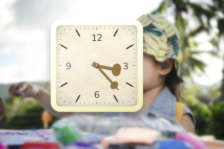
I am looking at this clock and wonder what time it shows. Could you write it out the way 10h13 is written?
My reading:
3h23
